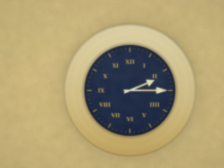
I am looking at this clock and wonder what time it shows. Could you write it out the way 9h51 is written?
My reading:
2h15
